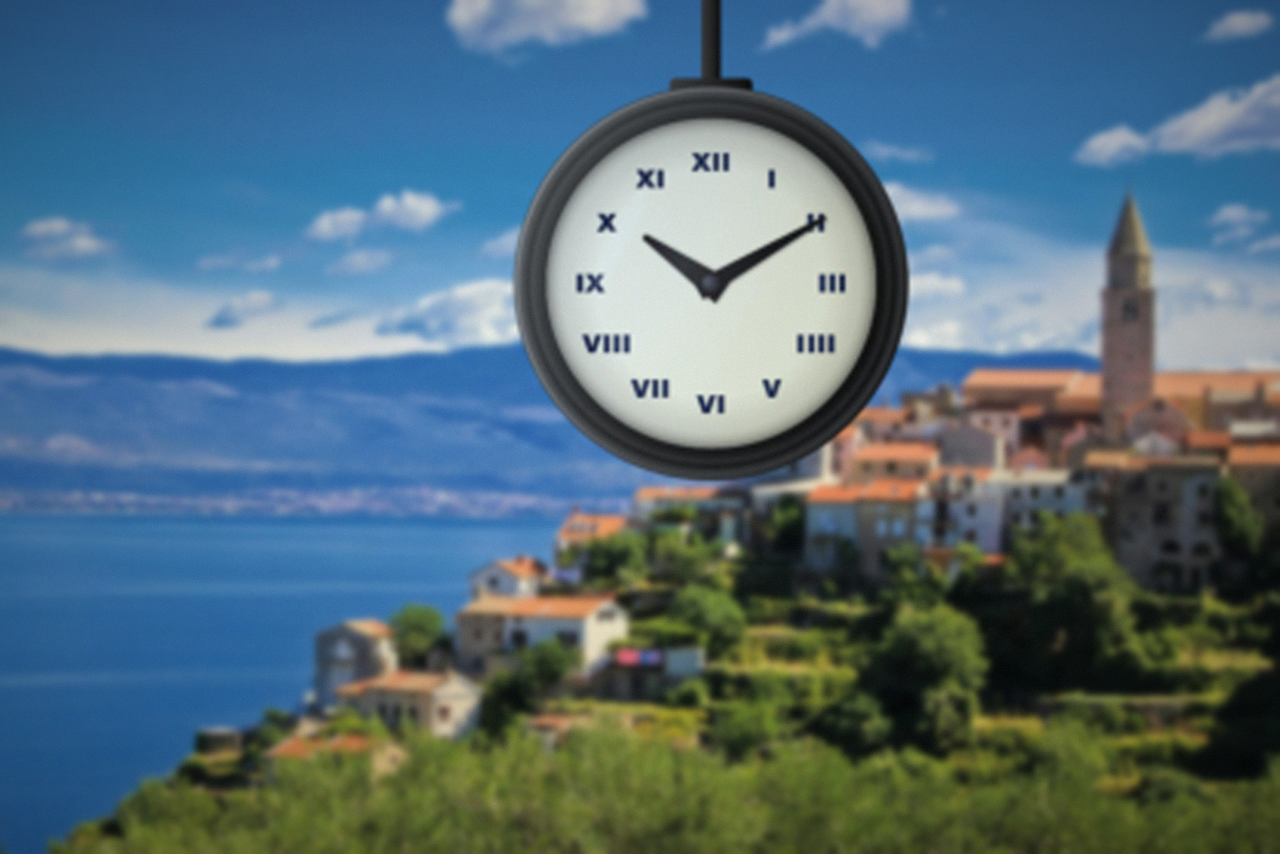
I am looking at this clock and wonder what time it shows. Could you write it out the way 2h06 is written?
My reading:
10h10
